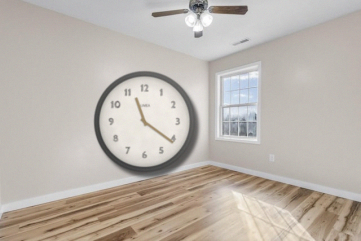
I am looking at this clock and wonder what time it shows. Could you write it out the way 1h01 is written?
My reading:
11h21
